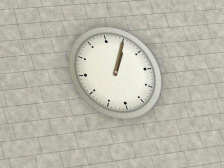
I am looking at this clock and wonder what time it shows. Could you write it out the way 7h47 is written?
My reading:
1h05
